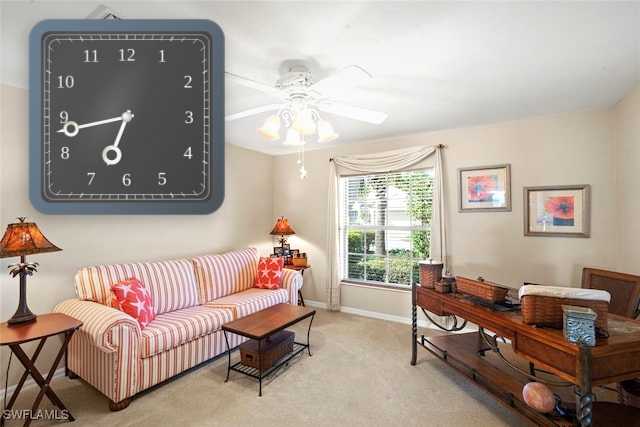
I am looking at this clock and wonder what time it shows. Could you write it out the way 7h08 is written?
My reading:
6h43
